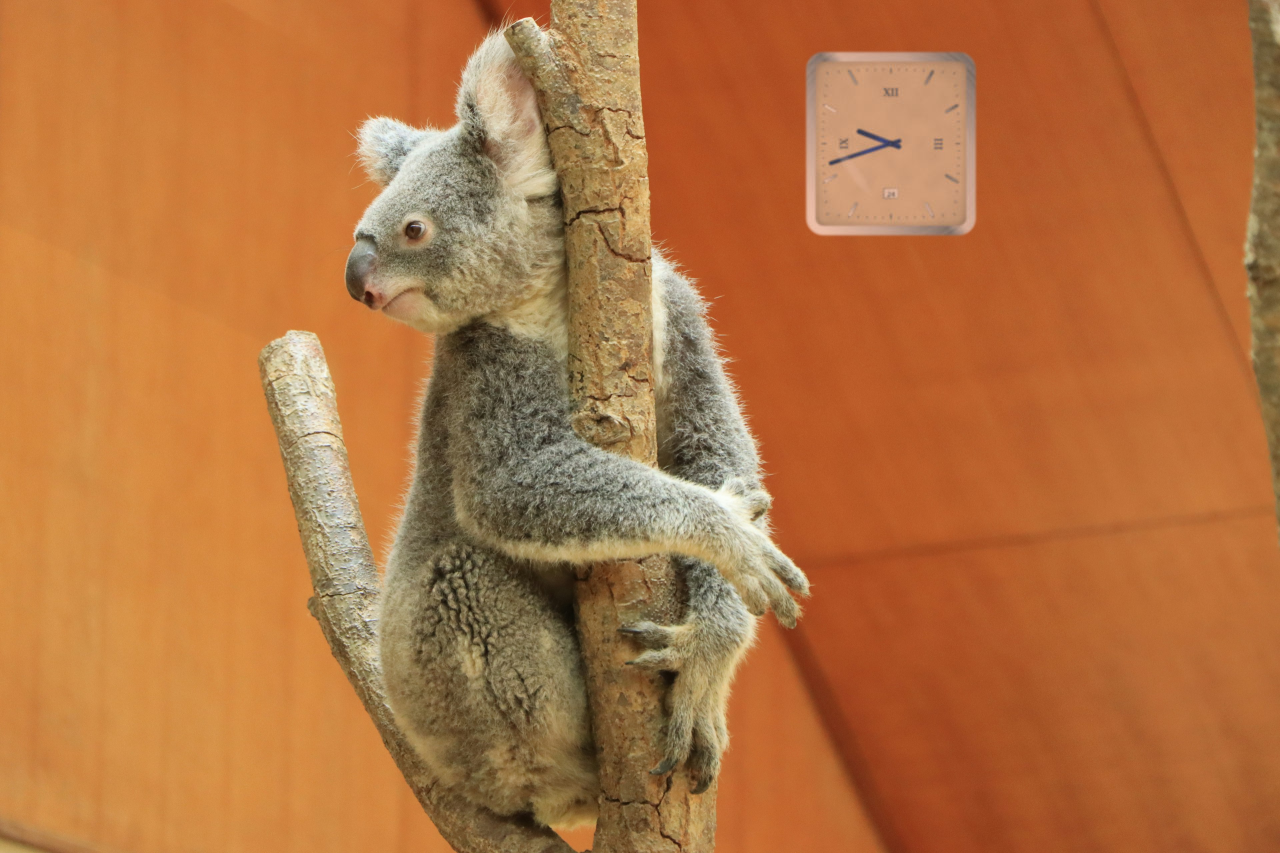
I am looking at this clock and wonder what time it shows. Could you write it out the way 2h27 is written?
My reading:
9h42
